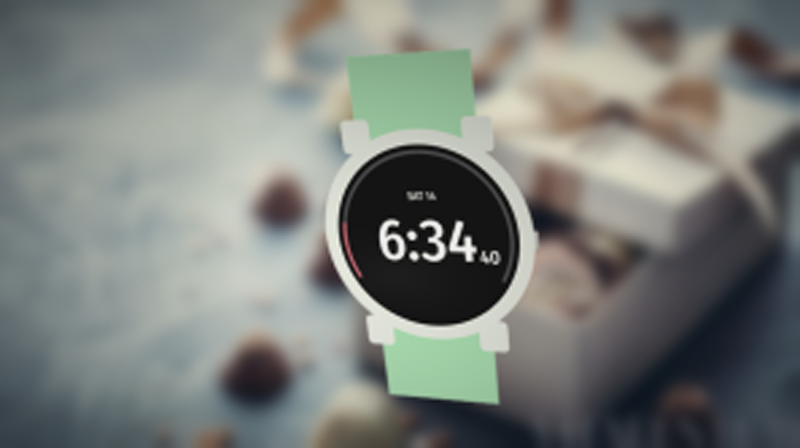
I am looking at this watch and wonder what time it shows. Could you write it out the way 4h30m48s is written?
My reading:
6h34m40s
